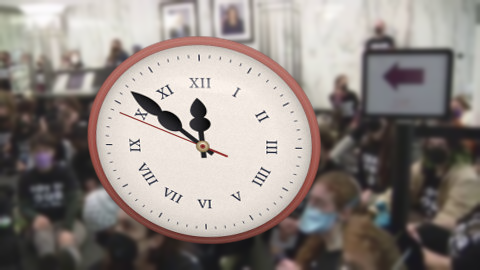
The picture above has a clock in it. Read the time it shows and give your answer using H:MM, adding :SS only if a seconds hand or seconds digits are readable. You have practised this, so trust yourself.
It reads 11:51:49
